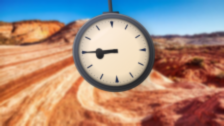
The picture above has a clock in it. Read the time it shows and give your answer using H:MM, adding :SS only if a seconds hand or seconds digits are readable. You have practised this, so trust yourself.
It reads 8:45
